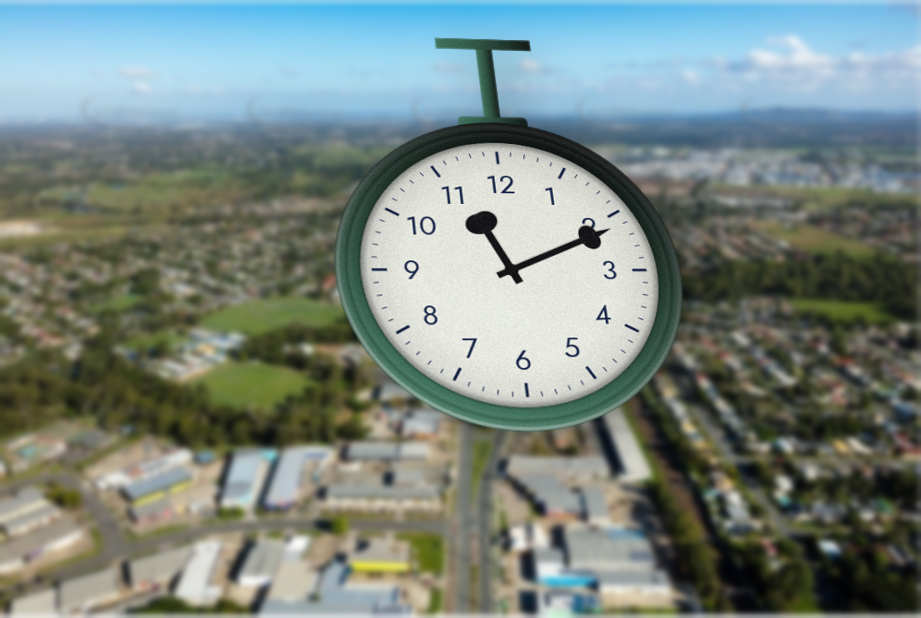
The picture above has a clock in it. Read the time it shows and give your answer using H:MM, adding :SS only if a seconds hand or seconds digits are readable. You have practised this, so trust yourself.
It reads 11:11
